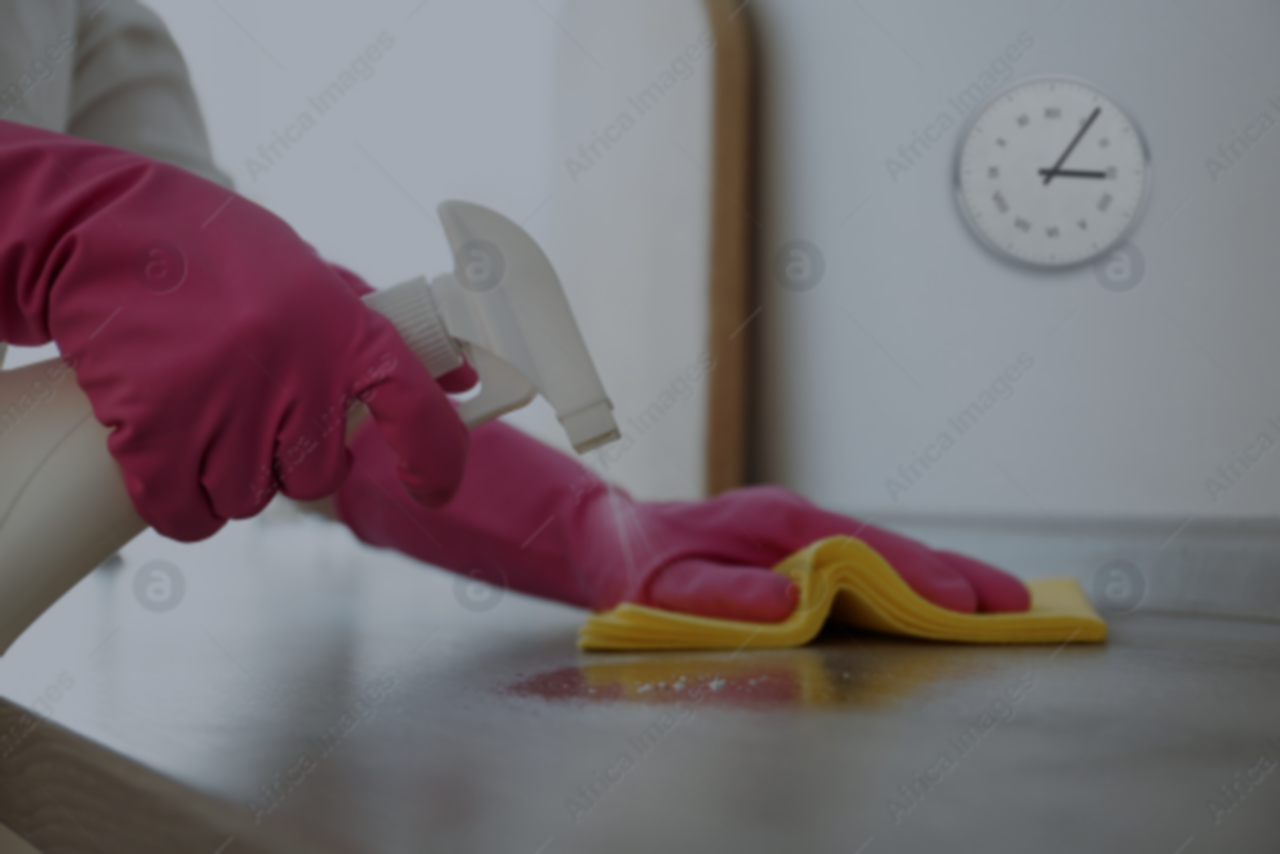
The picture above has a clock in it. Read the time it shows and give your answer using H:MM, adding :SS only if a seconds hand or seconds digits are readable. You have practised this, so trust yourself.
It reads 3:06
